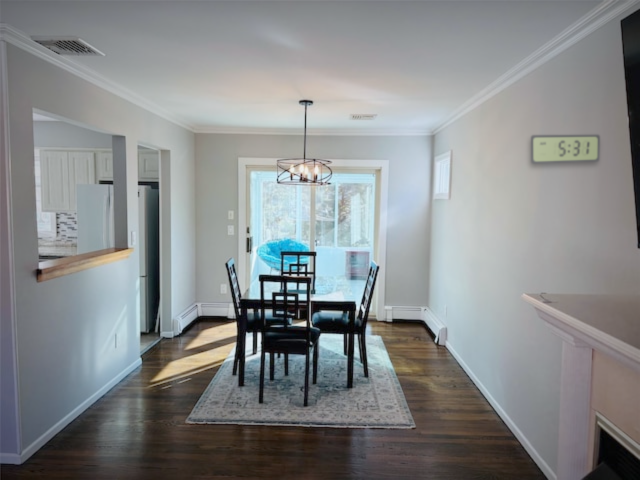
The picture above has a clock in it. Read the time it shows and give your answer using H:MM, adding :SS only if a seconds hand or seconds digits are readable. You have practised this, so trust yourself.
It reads 5:31
